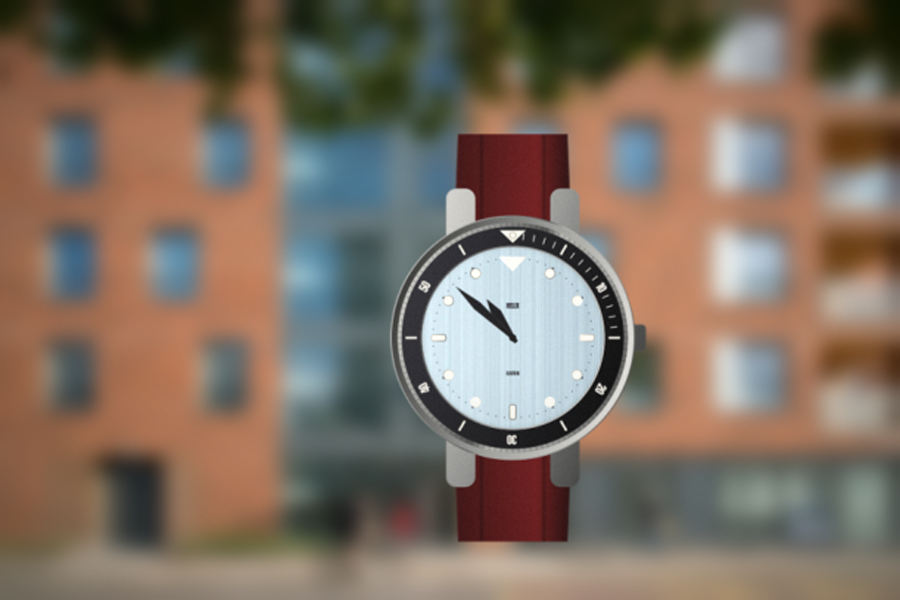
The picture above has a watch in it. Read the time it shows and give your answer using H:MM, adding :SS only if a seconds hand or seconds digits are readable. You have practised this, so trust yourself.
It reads 10:52
